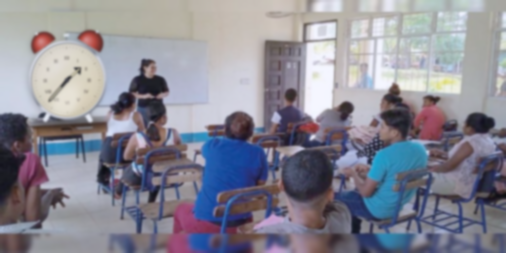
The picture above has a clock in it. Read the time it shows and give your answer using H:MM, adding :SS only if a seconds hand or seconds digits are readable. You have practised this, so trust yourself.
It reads 1:37
